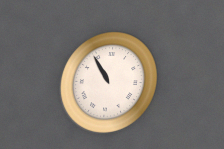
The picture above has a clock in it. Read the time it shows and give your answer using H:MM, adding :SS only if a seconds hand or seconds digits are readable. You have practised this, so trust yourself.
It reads 10:54
